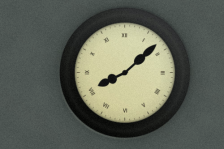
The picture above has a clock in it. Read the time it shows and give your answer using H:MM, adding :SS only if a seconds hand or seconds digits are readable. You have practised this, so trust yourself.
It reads 8:08
